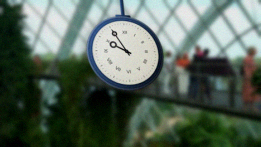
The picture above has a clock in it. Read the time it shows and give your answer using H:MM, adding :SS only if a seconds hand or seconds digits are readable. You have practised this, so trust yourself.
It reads 9:55
